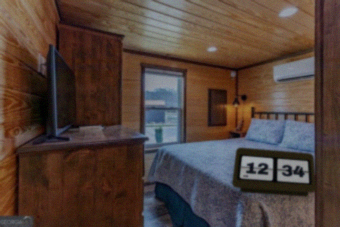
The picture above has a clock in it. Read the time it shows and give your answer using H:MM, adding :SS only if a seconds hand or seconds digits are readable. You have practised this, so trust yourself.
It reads 12:34
